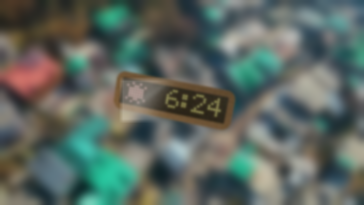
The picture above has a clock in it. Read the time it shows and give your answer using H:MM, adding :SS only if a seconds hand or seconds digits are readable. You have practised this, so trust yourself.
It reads 6:24
